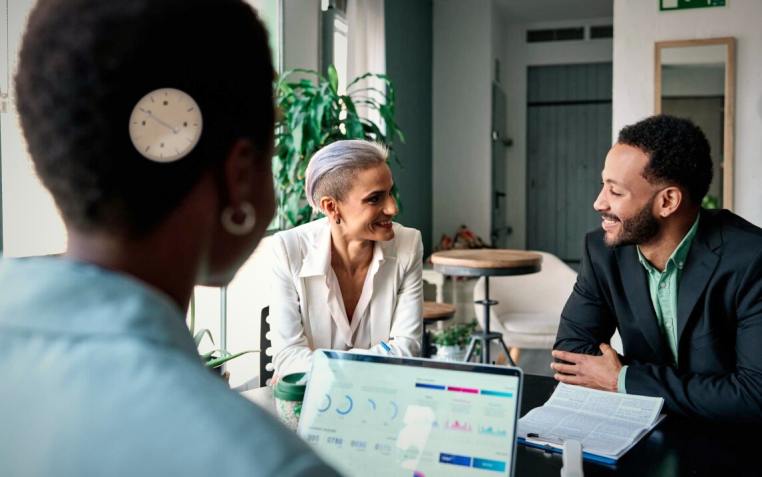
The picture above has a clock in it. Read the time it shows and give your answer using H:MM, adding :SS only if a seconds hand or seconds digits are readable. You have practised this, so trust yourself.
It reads 3:50
